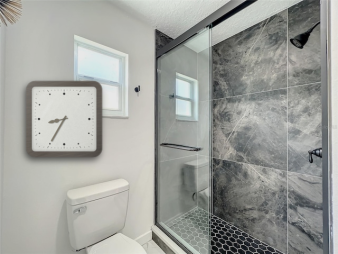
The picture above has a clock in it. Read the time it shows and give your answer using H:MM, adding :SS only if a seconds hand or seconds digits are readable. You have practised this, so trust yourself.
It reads 8:35
